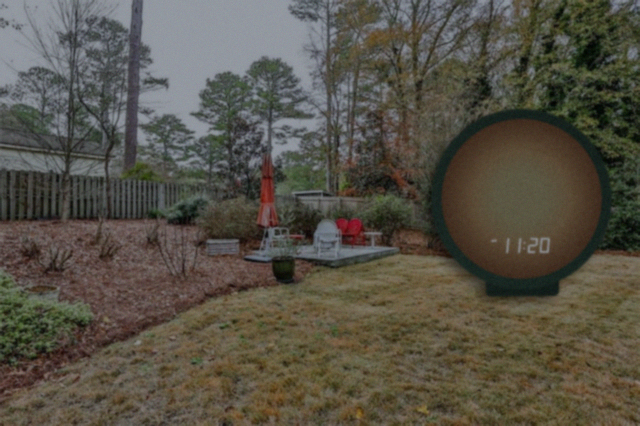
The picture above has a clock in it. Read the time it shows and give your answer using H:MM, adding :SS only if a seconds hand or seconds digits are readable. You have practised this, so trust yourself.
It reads 11:20
